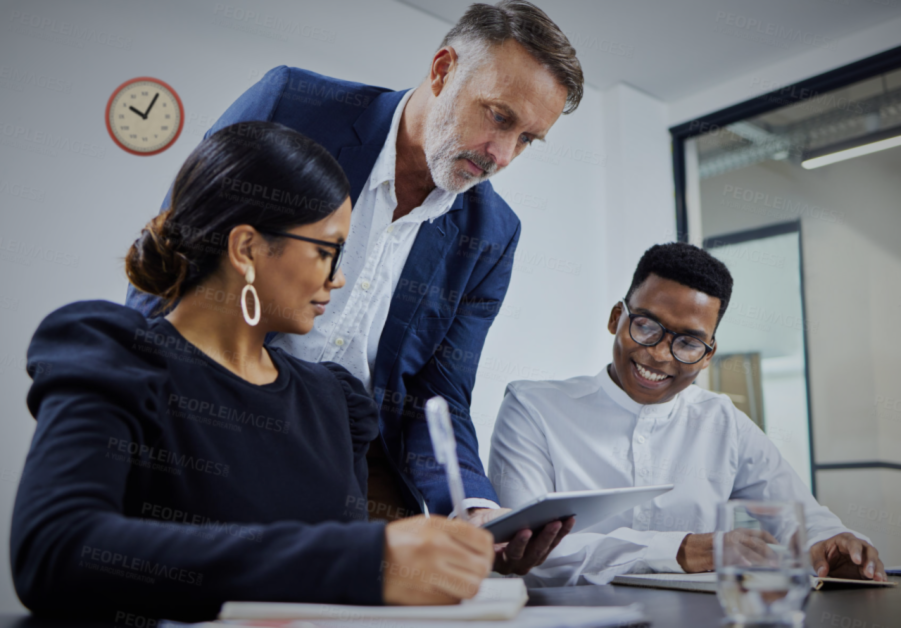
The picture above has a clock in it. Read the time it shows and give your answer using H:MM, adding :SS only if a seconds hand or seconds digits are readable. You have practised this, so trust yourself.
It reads 10:05
